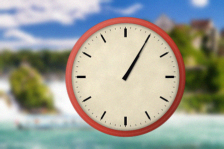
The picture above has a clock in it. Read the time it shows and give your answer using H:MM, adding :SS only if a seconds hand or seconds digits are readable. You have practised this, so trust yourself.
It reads 1:05
